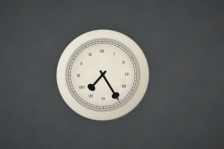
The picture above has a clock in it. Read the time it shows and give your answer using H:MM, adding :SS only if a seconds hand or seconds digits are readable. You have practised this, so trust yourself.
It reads 7:25
